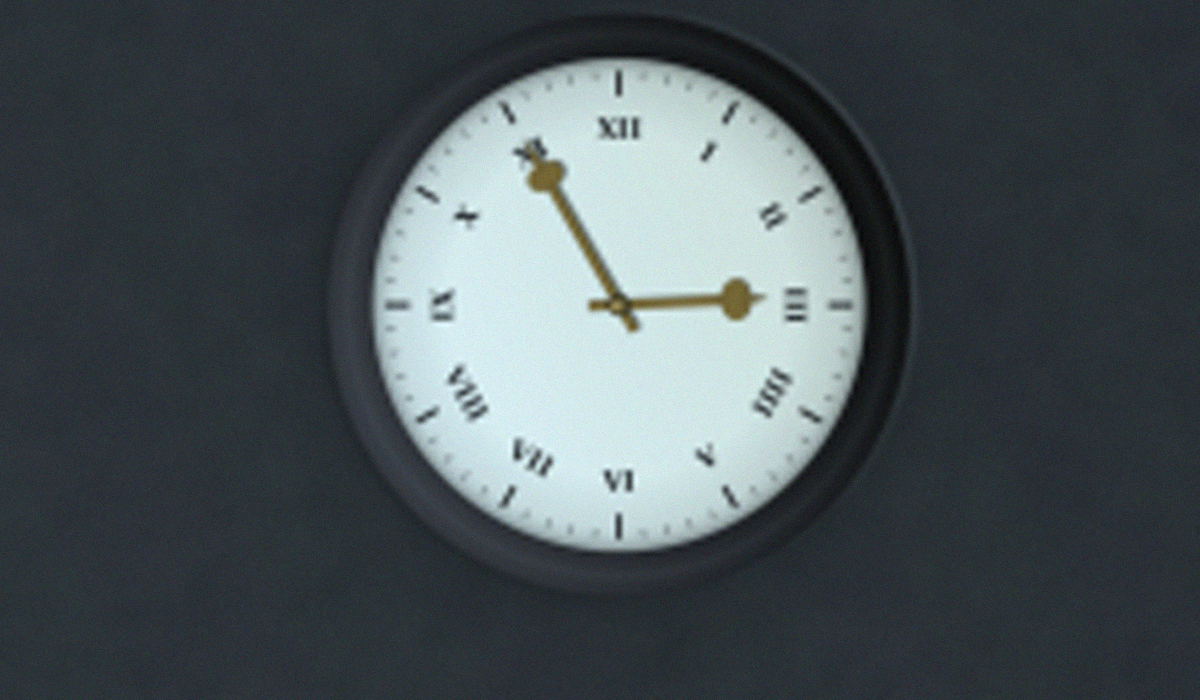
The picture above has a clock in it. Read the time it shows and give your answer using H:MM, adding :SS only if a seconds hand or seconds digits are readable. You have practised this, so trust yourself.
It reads 2:55
